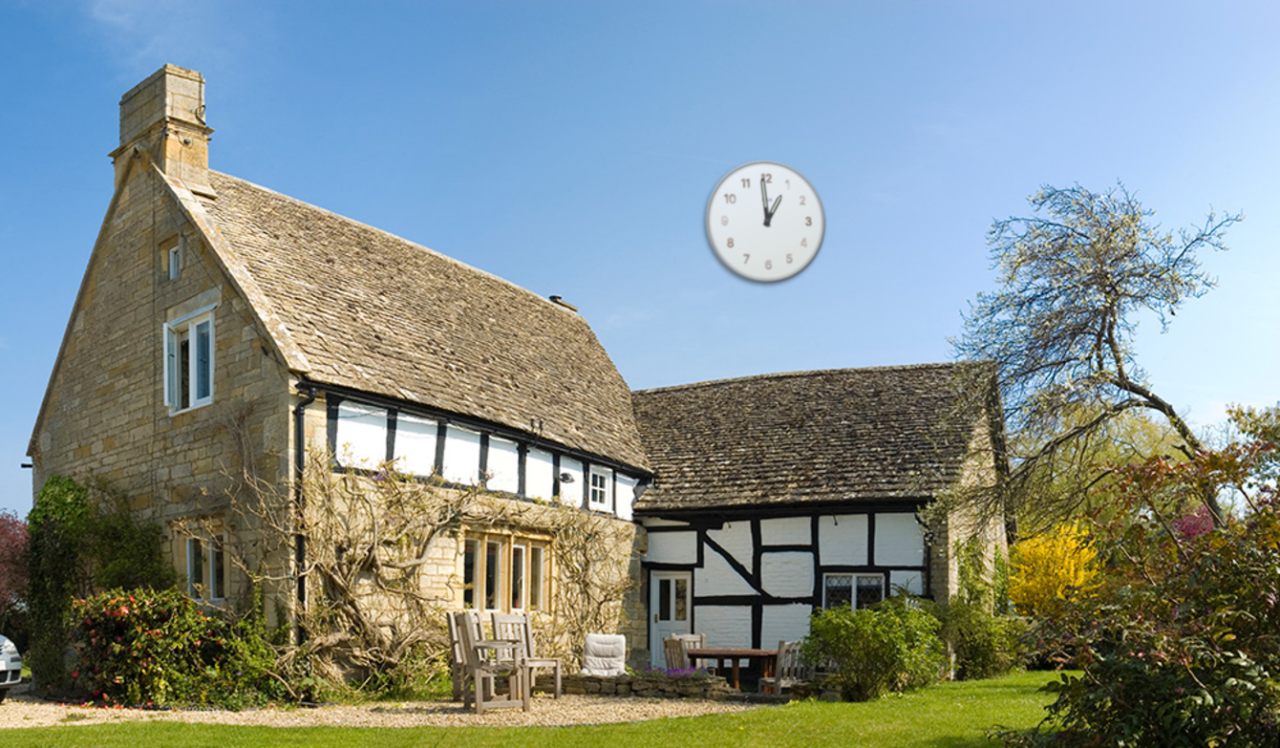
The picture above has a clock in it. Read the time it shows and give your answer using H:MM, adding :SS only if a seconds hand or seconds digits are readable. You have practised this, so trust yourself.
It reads 12:59
